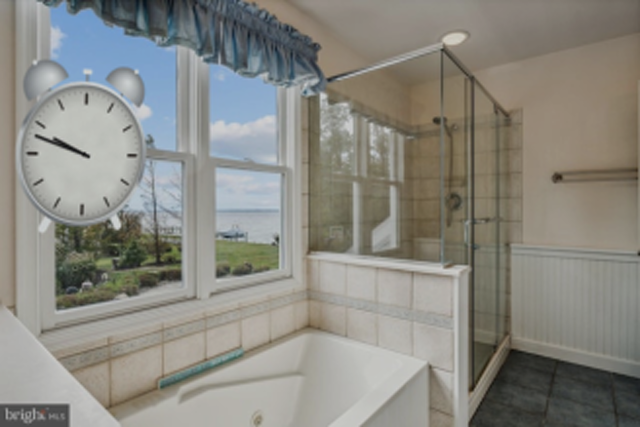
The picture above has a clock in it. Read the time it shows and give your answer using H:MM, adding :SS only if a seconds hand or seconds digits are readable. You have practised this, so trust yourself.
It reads 9:48
